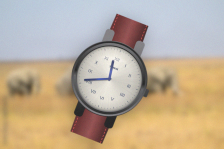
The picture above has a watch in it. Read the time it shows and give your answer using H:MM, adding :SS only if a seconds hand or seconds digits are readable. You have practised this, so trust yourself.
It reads 11:41
